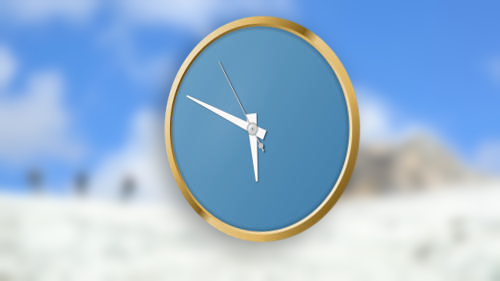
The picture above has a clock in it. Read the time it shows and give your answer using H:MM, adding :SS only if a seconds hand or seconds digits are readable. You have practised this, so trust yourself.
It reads 5:48:55
